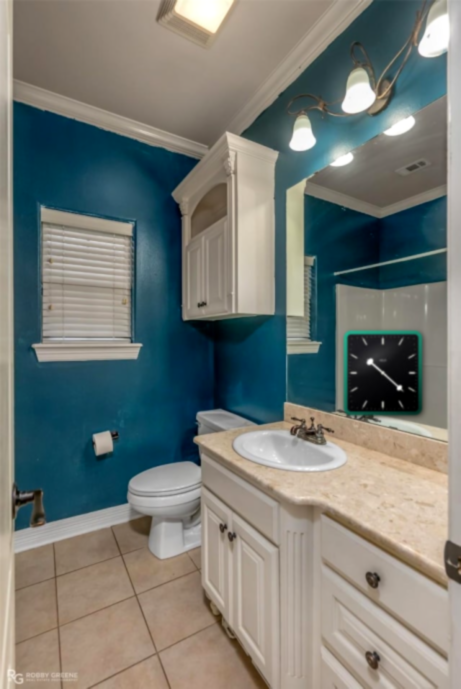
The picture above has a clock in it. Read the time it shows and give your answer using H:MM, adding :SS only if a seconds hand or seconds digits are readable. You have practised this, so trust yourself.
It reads 10:22
